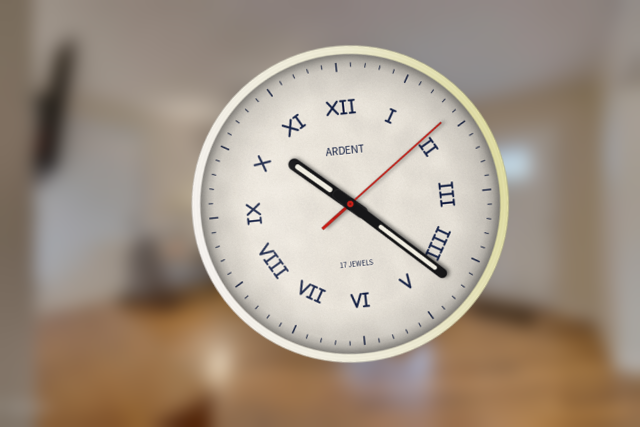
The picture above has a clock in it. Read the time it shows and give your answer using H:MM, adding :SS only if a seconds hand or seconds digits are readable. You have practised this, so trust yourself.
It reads 10:22:09
